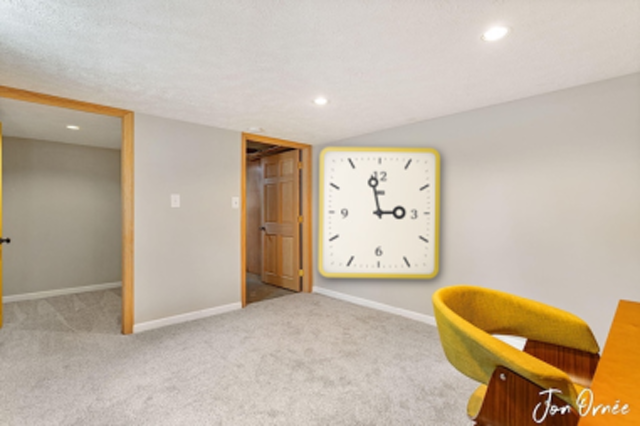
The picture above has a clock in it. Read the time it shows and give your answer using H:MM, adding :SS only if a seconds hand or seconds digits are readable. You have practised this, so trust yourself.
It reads 2:58
